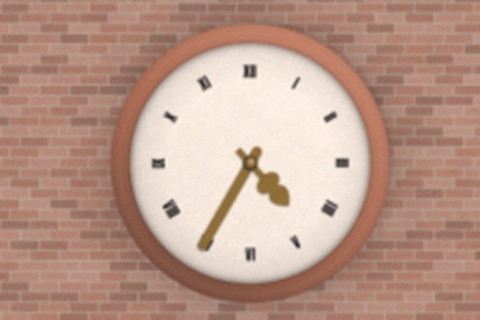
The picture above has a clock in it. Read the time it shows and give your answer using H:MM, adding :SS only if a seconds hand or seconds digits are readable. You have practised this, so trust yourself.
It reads 4:35
